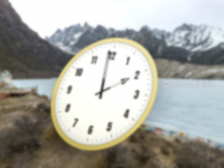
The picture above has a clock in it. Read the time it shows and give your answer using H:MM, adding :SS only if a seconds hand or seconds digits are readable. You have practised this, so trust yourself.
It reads 1:59
